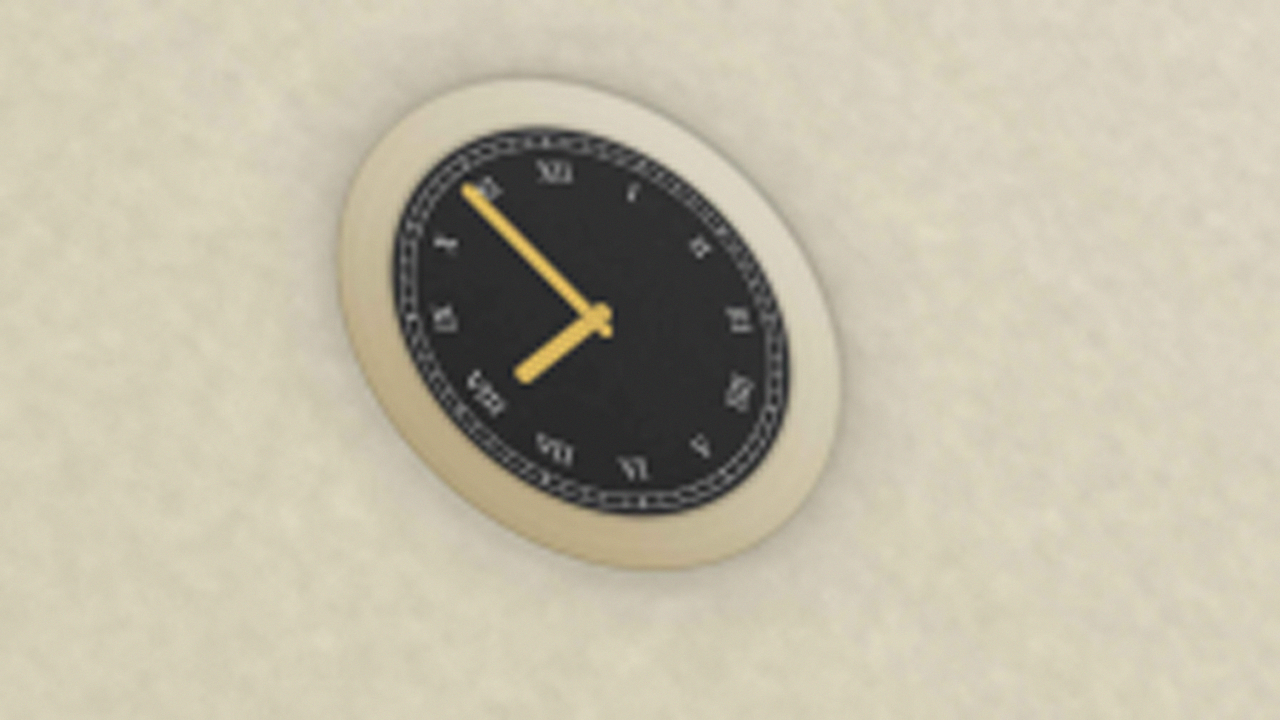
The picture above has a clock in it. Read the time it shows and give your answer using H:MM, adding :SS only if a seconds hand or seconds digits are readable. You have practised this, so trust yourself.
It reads 7:54
